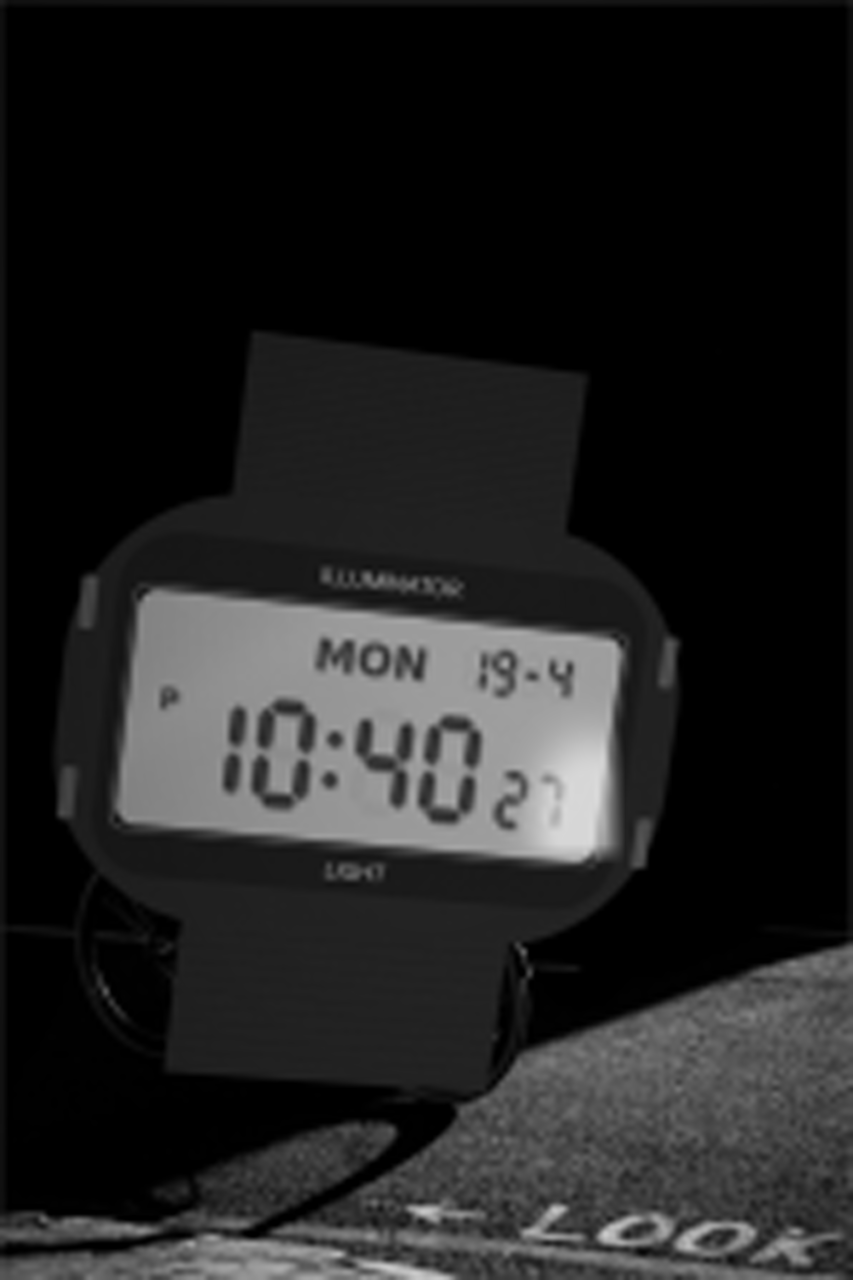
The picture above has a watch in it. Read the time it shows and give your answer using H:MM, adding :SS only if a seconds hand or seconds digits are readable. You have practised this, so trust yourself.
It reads 10:40:27
